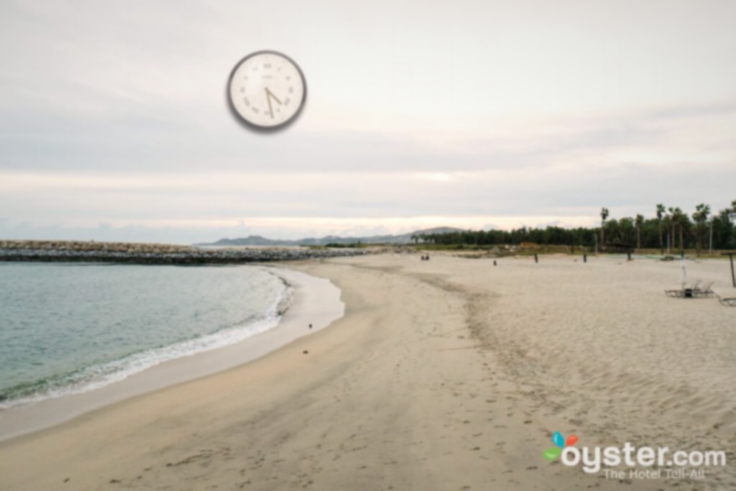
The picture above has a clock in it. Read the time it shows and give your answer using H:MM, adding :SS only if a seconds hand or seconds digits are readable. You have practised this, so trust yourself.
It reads 4:28
